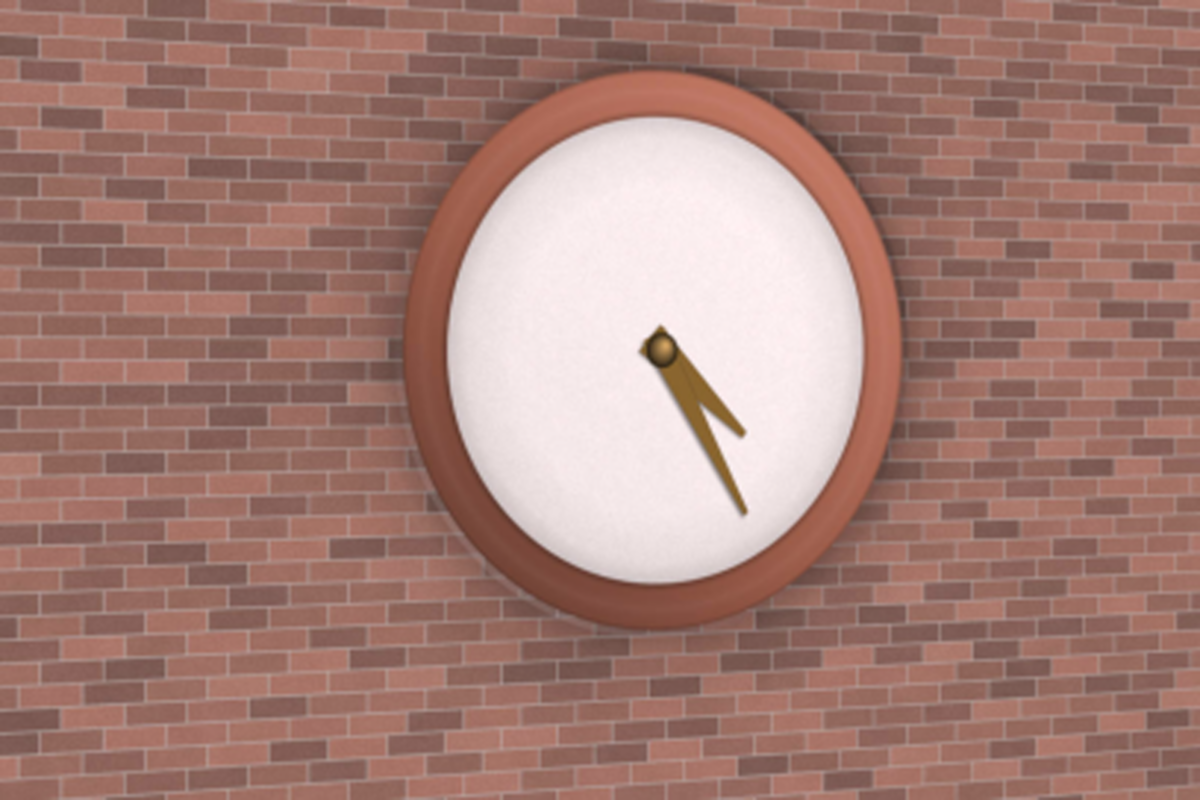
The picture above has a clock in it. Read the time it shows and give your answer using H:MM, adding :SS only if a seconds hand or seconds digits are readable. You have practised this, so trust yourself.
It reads 4:25
